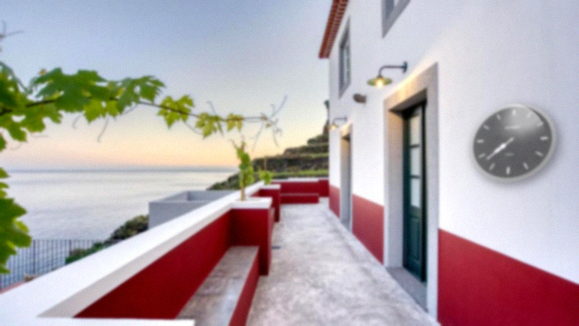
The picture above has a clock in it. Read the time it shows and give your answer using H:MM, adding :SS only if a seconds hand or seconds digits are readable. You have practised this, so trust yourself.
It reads 7:38
